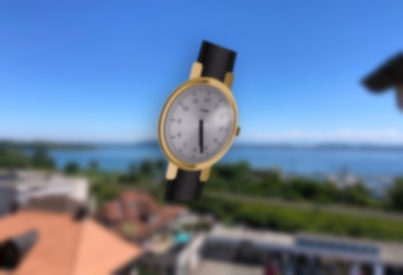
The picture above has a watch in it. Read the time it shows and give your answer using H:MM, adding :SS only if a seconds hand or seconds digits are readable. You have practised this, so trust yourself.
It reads 5:27
